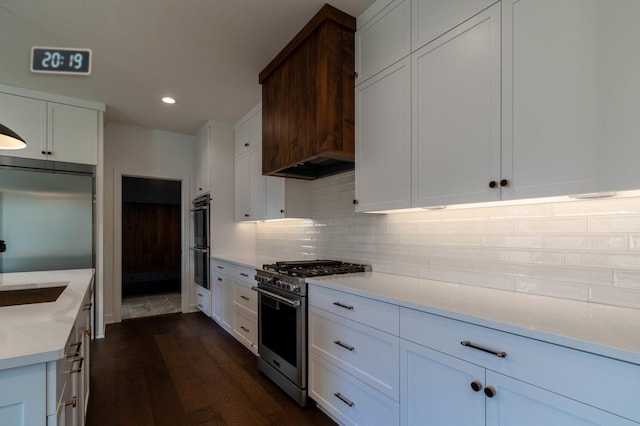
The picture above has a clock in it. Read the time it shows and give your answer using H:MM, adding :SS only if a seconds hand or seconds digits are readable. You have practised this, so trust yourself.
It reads 20:19
